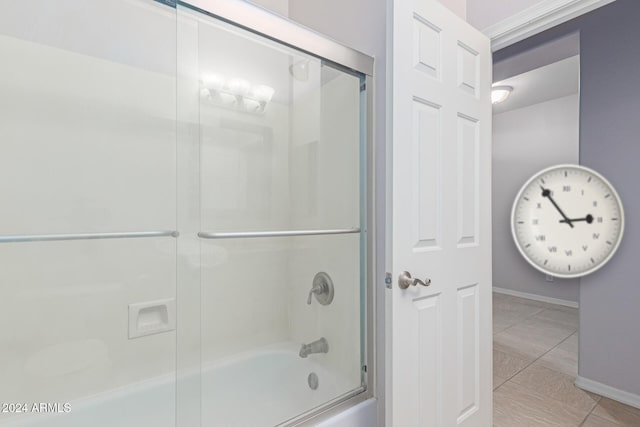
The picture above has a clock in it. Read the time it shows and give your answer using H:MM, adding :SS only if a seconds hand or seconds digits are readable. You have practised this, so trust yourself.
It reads 2:54
